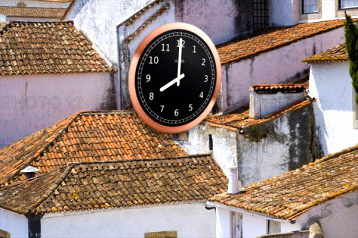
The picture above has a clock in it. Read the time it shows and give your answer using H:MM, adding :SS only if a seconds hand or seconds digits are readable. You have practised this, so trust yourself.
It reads 8:00
